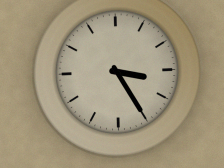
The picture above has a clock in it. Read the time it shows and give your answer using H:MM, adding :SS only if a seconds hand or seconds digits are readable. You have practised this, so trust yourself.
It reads 3:25
